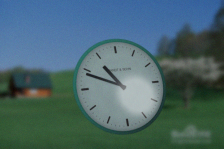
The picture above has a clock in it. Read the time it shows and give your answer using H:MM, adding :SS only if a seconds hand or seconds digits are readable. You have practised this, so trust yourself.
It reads 10:49
